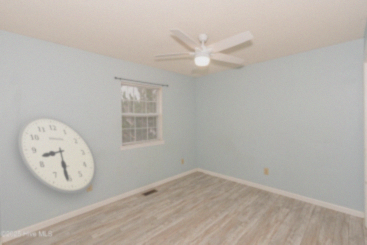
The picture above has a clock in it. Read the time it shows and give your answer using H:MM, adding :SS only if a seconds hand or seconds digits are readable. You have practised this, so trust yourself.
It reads 8:31
